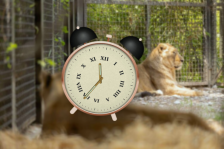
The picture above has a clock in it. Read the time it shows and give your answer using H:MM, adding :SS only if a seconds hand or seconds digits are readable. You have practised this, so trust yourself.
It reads 11:35
